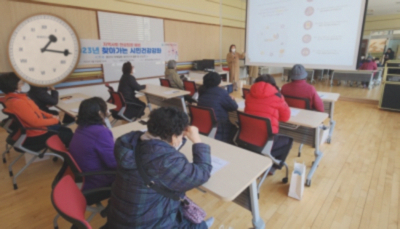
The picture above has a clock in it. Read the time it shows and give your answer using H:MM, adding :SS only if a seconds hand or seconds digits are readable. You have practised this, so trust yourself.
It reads 1:16
